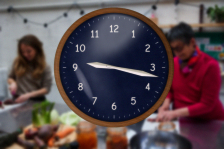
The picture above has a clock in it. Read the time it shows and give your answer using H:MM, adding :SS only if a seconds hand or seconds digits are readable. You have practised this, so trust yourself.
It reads 9:17
